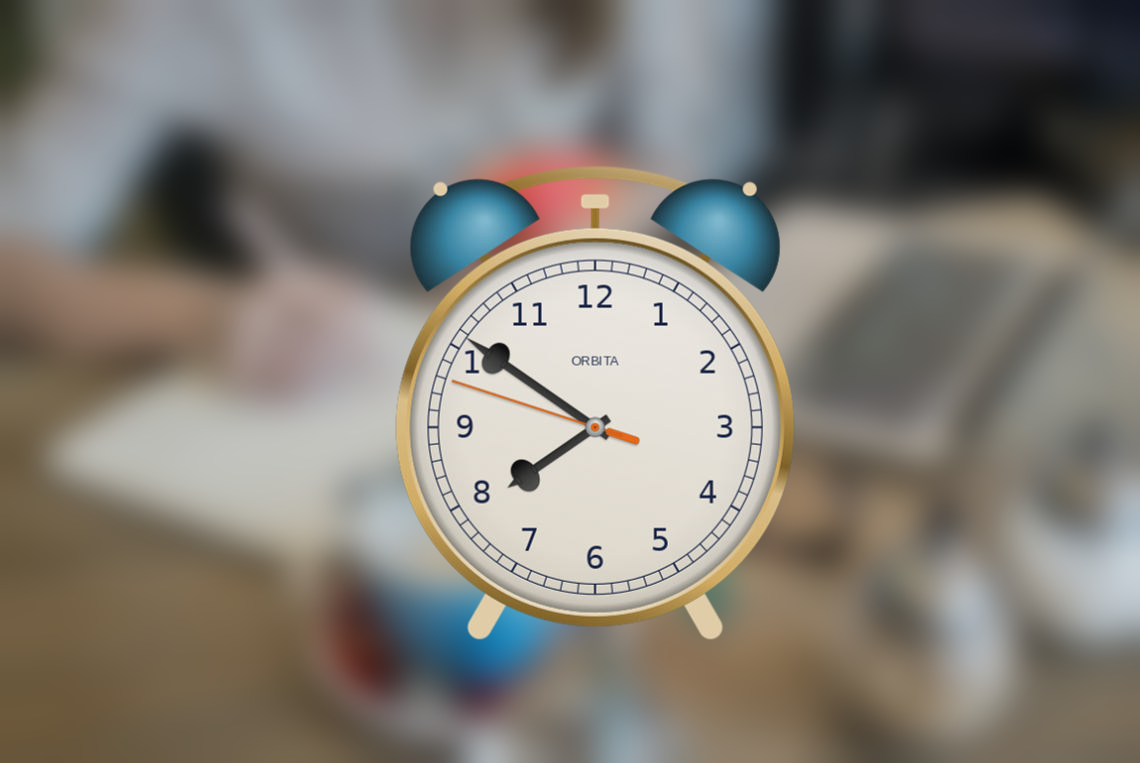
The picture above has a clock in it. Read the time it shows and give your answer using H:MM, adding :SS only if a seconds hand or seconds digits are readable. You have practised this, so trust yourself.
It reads 7:50:48
